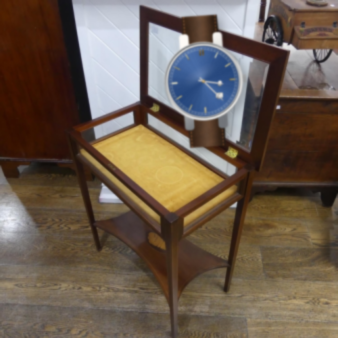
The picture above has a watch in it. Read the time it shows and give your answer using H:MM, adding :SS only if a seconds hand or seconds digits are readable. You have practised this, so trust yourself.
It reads 3:23
